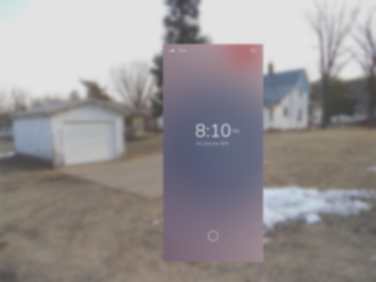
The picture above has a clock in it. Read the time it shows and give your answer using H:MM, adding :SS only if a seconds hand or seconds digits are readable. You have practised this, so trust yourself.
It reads 8:10
